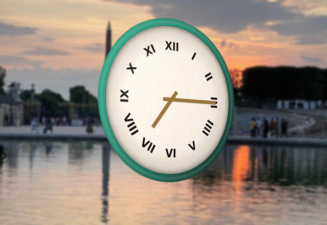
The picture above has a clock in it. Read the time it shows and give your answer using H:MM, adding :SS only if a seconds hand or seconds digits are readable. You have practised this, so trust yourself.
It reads 7:15
